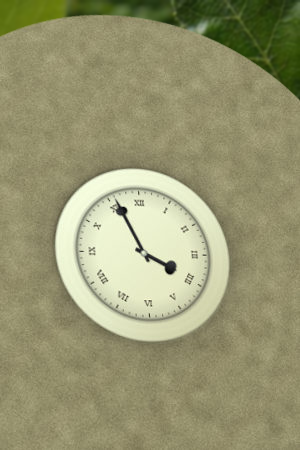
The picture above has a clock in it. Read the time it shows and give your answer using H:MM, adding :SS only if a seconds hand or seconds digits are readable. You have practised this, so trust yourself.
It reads 3:56
